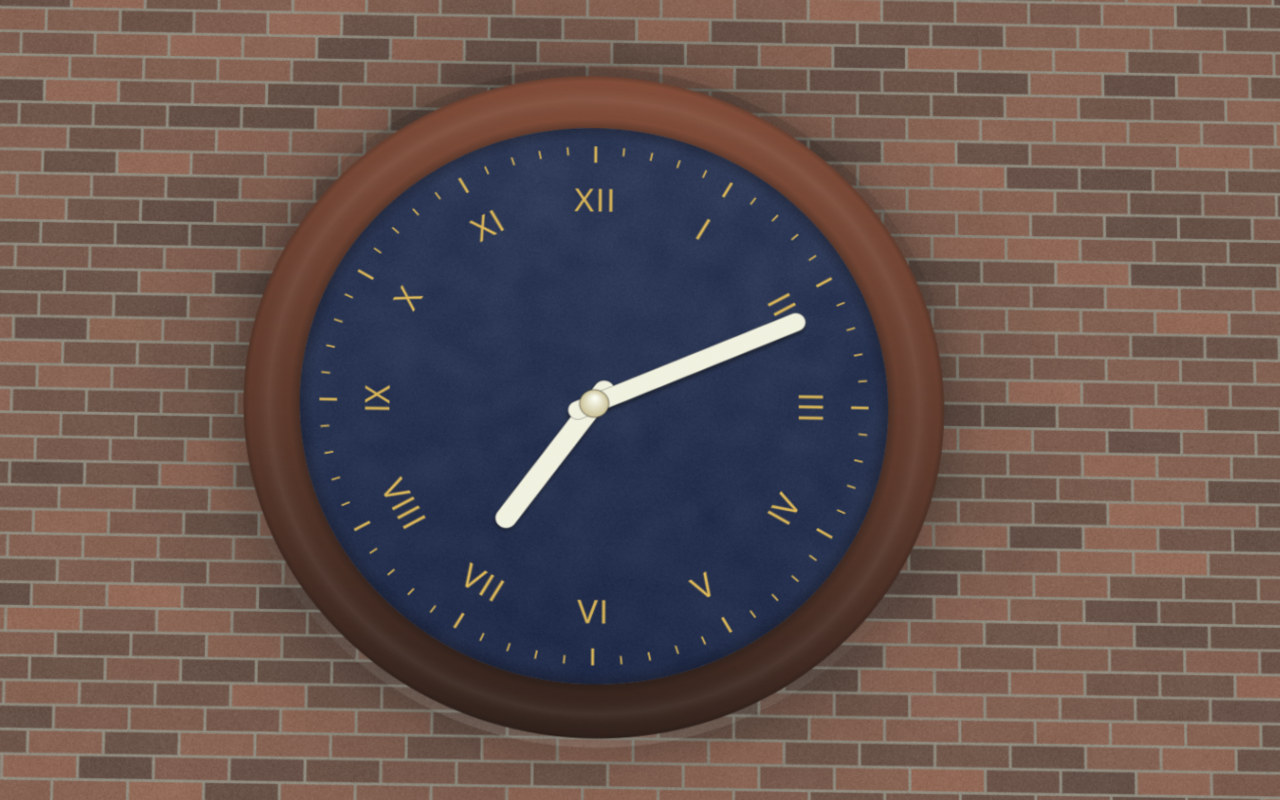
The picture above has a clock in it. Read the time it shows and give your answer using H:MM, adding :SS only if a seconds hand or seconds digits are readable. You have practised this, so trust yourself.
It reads 7:11
